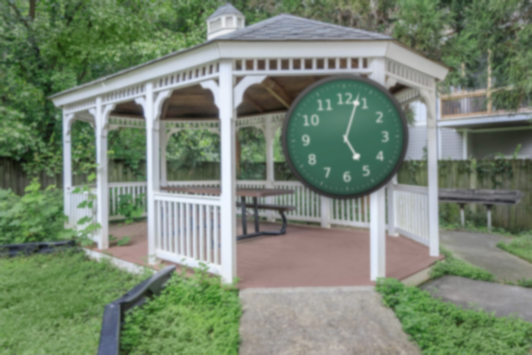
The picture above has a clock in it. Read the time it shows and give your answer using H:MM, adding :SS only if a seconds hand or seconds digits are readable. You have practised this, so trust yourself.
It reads 5:03
